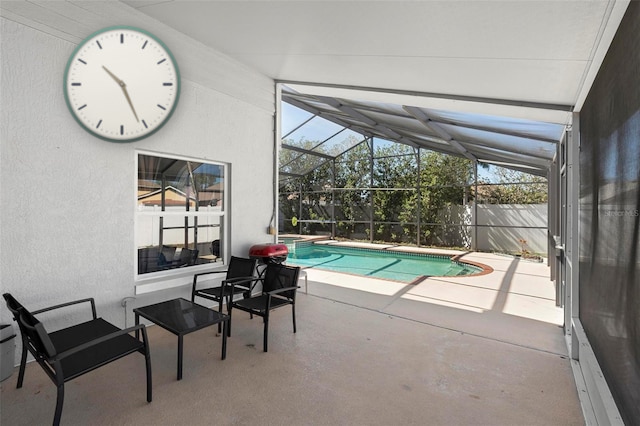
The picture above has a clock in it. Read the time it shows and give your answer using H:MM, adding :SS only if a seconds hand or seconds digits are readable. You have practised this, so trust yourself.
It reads 10:26
